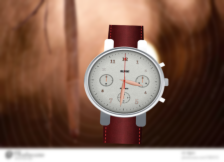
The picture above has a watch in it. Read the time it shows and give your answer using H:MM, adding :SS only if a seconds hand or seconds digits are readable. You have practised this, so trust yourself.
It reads 3:31
